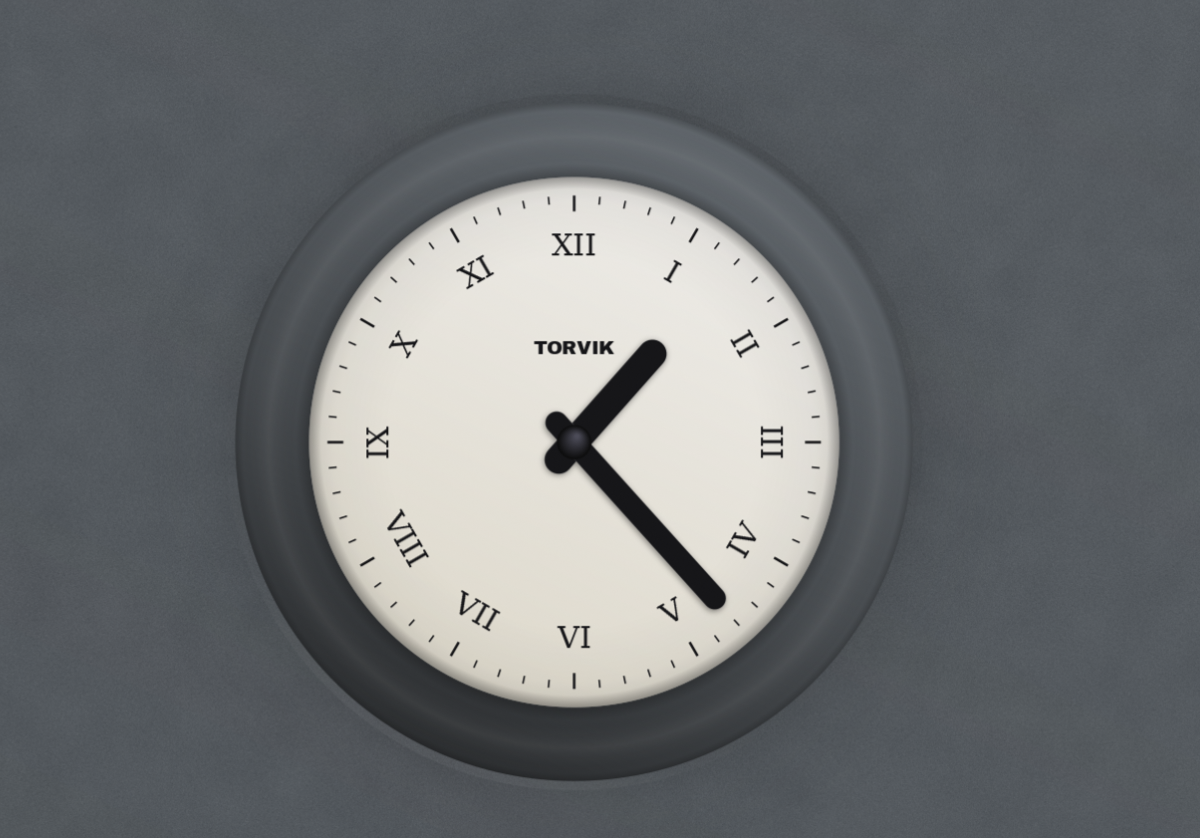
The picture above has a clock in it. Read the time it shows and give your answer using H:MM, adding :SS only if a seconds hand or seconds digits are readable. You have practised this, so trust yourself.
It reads 1:23
